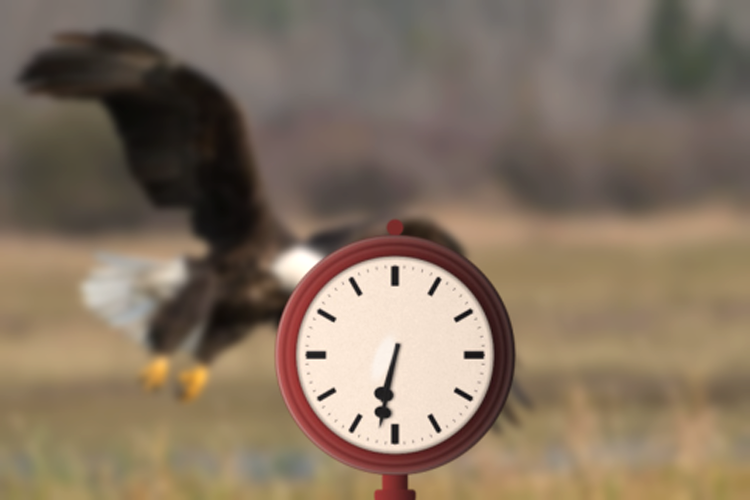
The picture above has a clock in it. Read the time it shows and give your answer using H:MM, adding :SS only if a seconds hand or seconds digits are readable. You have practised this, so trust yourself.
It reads 6:32
